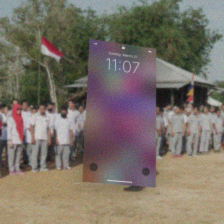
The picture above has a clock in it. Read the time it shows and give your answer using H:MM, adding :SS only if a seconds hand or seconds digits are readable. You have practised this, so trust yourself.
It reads 11:07
